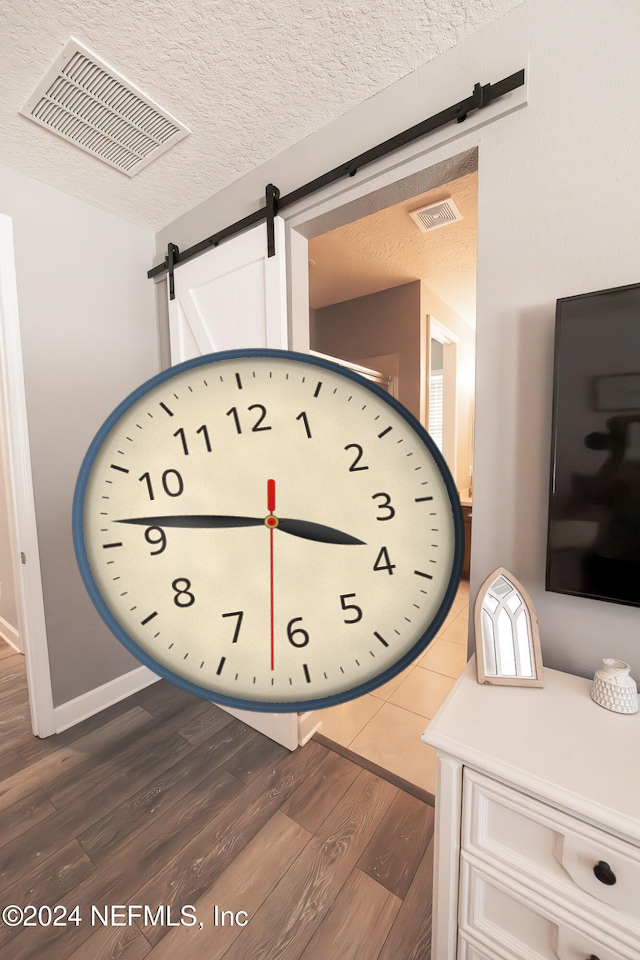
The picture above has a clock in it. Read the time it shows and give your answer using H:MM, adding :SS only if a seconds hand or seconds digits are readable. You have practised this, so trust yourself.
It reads 3:46:32
